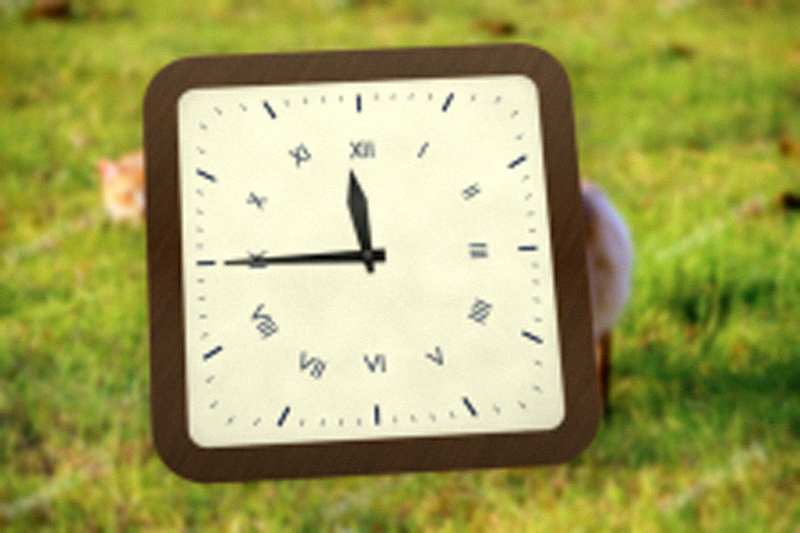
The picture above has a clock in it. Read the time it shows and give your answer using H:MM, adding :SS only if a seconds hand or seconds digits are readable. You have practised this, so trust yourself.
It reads 11:45
